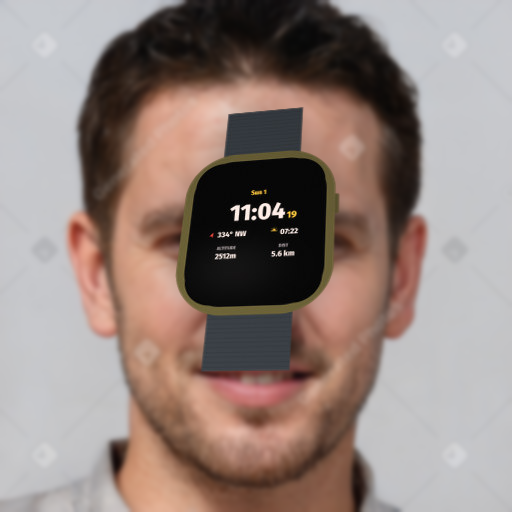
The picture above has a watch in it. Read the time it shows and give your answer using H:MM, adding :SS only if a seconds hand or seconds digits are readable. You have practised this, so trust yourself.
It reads 11:04:19
